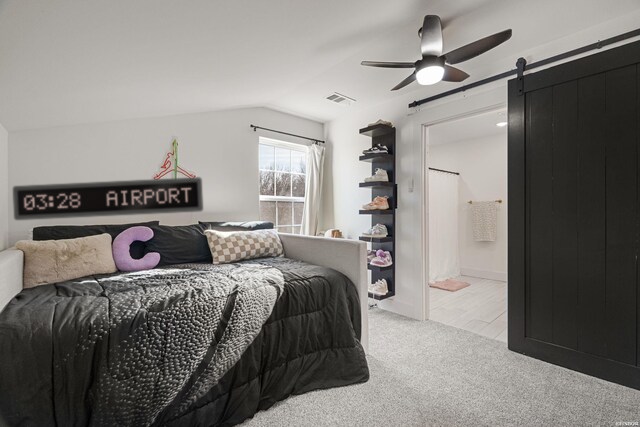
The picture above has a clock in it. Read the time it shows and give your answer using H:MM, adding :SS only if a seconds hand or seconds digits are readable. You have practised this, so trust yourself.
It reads 3:28
